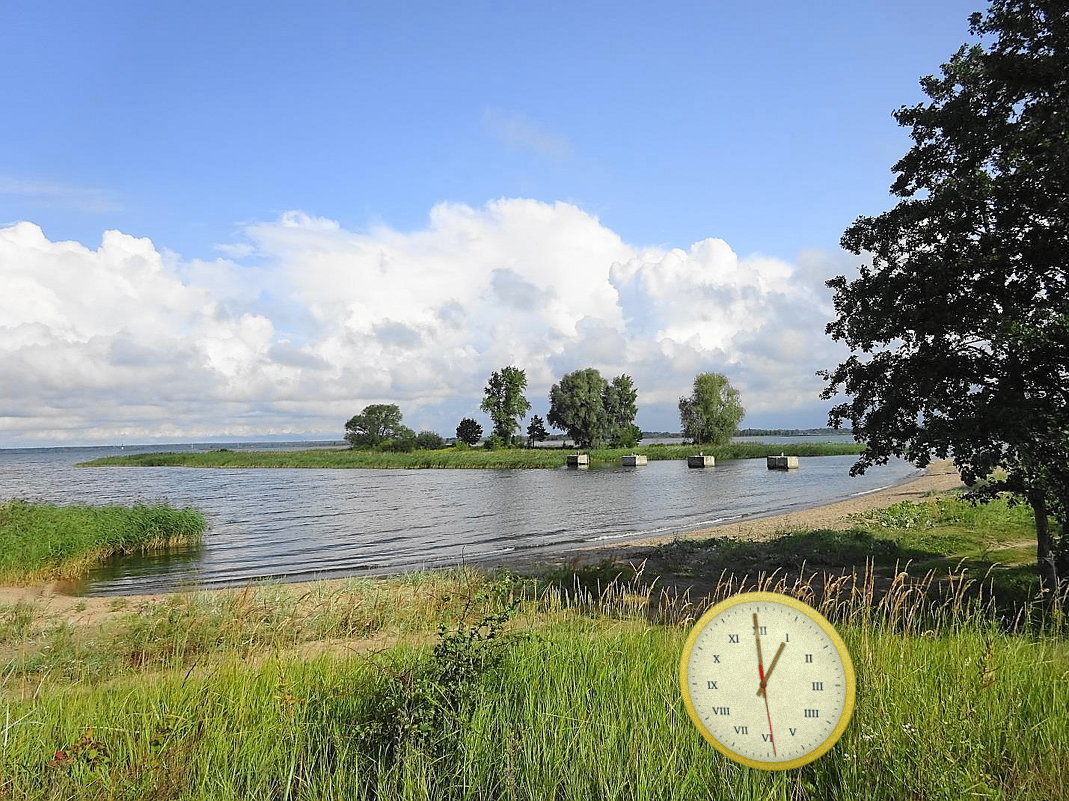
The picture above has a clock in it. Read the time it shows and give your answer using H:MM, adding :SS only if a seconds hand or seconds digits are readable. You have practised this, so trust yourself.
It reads 12:59:29
